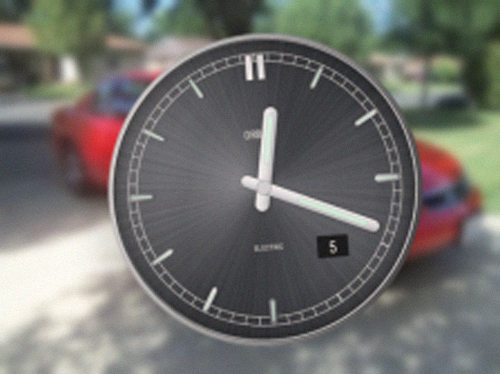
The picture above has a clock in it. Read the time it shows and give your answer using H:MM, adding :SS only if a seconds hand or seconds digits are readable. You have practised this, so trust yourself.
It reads 12:19
